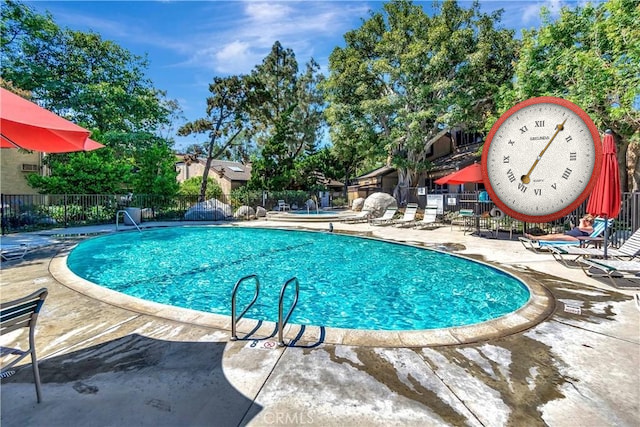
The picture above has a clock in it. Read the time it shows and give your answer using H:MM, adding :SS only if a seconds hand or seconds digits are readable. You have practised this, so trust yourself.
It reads 7:06
